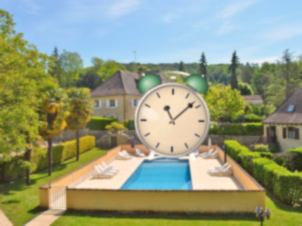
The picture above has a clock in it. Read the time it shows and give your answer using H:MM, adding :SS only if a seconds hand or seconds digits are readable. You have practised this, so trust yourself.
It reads 11:08
